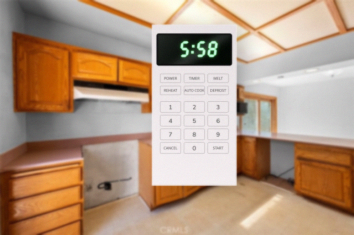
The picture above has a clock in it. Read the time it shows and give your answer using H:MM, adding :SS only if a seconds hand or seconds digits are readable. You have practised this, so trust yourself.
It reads 5:58
